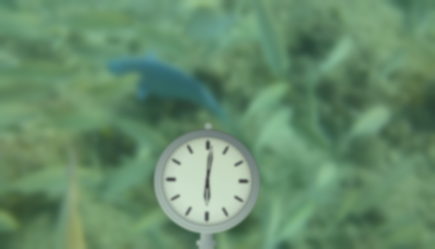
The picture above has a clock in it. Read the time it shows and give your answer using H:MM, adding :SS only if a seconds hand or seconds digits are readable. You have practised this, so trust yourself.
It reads 6:01
